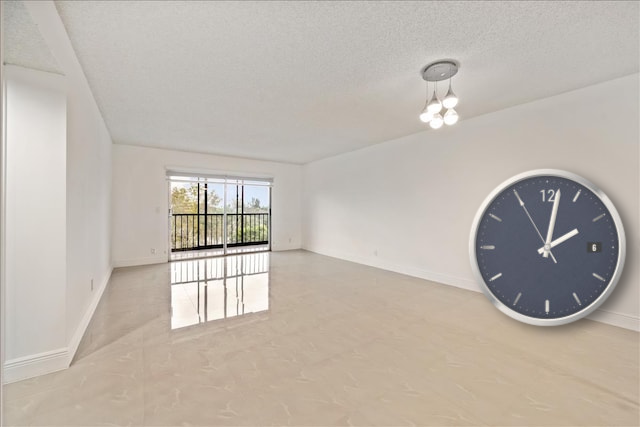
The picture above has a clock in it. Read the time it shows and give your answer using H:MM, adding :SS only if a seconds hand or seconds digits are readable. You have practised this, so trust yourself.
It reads 2:01:55
